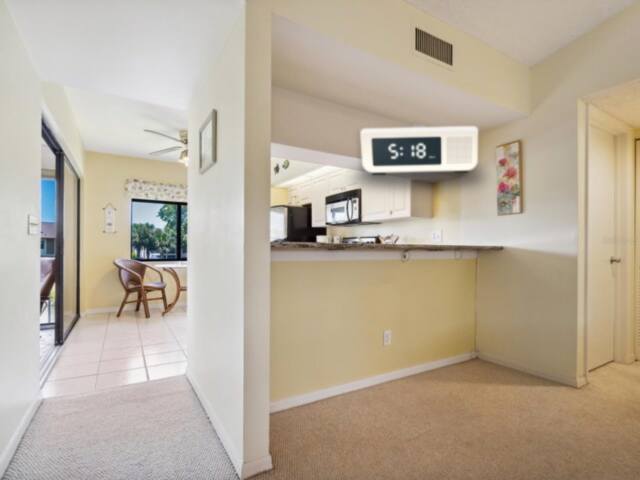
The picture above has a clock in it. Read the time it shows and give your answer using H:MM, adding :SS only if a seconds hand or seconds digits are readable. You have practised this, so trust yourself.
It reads 5:18
